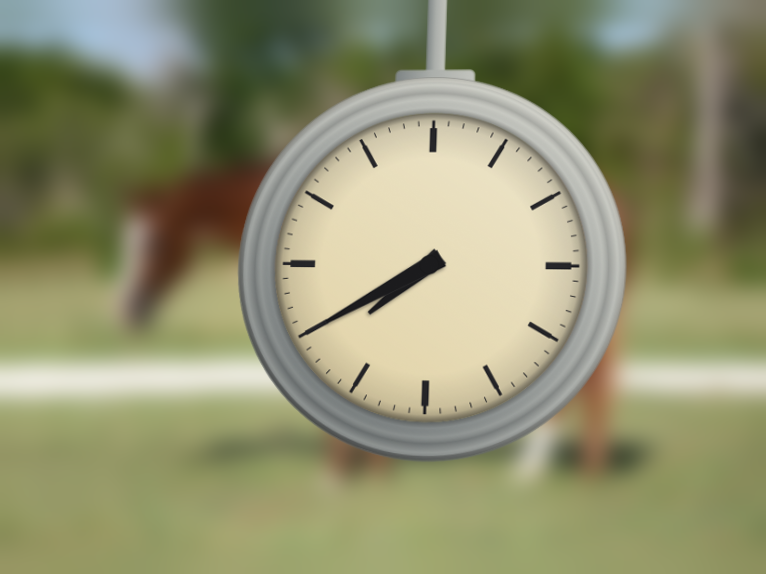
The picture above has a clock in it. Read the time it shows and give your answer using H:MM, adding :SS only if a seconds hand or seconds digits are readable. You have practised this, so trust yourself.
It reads 7:40
